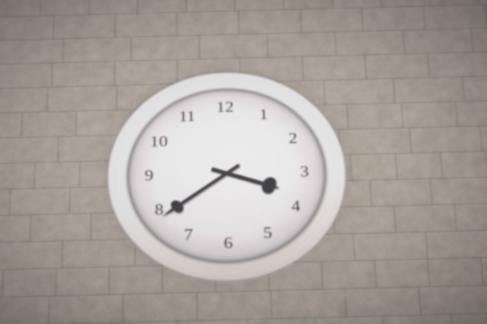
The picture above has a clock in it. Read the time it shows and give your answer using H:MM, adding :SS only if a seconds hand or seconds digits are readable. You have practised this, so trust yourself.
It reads 3:39
